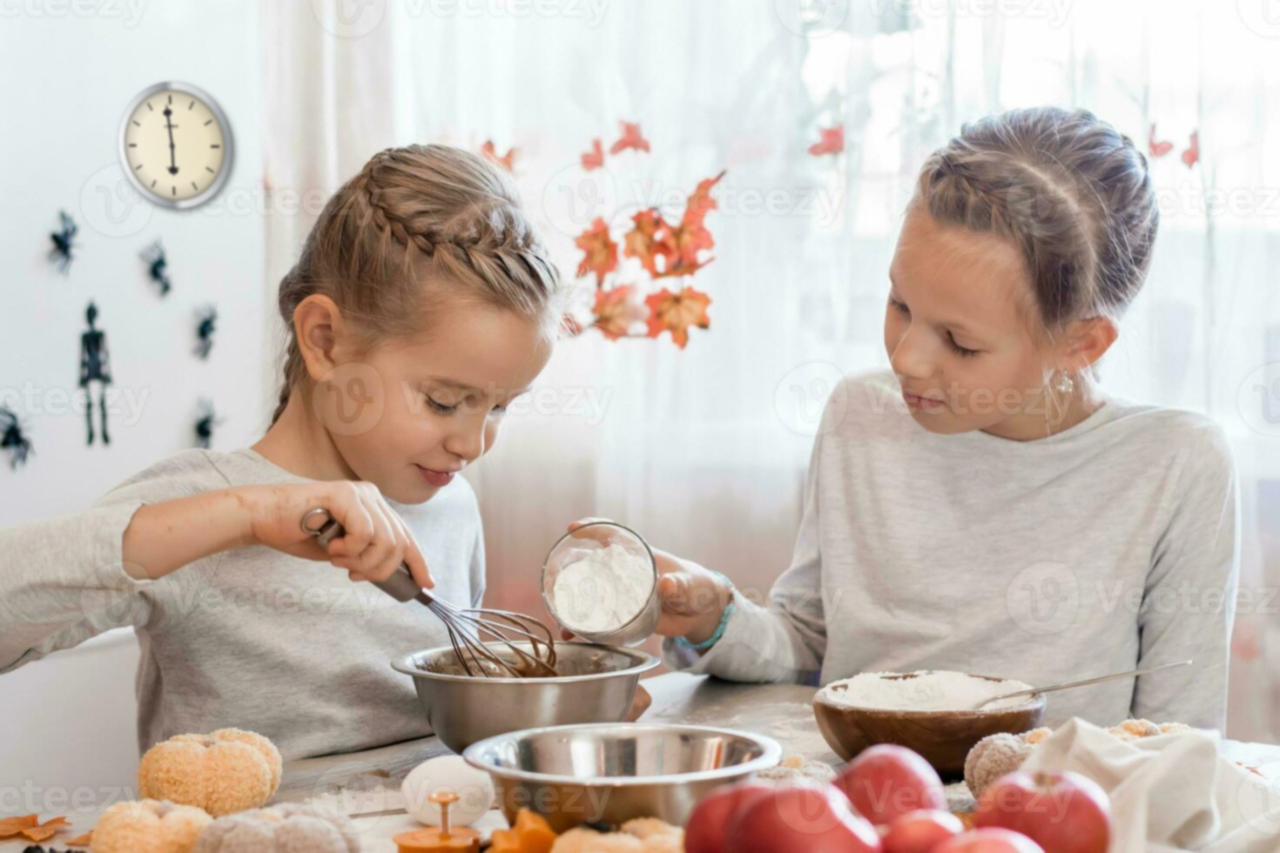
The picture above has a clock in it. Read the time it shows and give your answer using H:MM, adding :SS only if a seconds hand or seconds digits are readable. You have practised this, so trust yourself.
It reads 5:59
